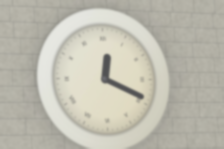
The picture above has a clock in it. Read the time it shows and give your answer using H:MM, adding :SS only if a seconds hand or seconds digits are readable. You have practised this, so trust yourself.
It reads 12:19
